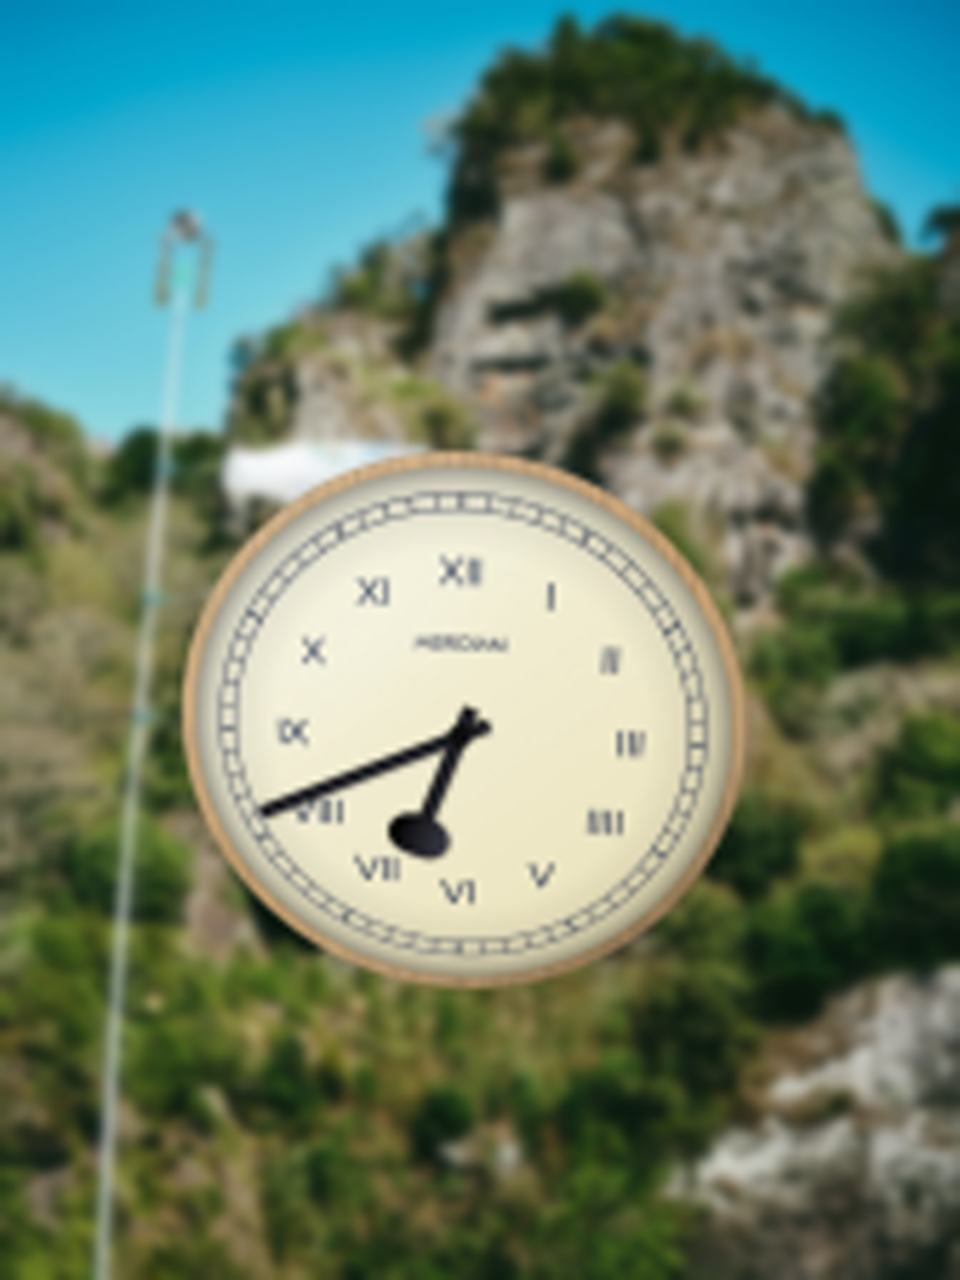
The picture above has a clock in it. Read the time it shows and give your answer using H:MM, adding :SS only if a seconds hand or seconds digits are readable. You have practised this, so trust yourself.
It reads 6:41
